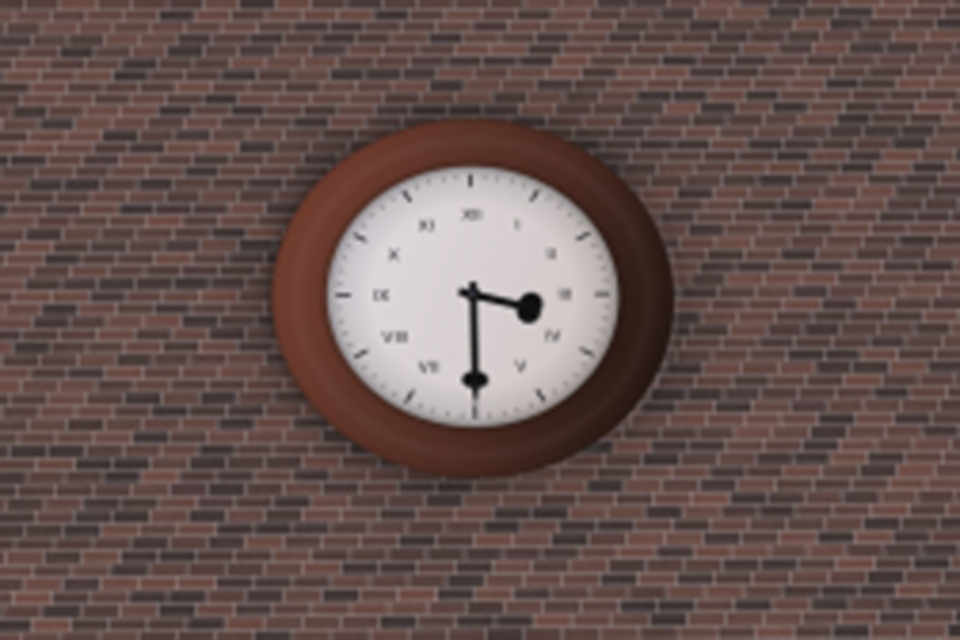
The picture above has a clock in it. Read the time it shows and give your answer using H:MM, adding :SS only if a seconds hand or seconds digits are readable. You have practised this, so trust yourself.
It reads 3:30
